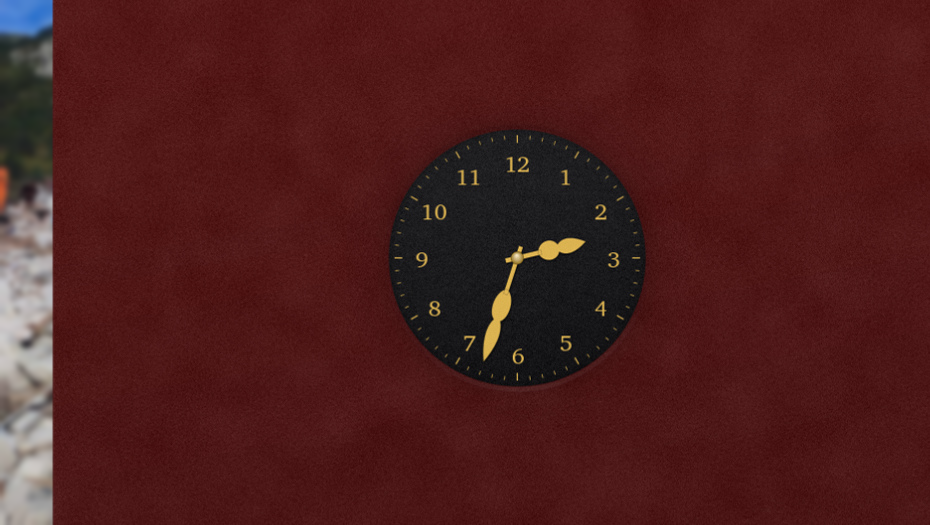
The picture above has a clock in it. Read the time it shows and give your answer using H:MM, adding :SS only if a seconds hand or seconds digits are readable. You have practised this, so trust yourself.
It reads 2:33
